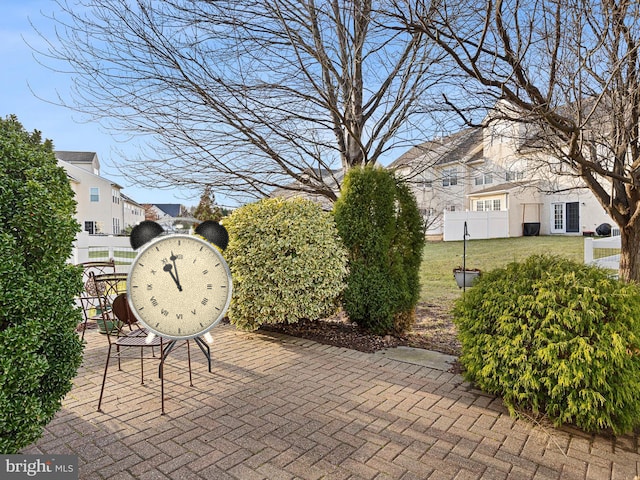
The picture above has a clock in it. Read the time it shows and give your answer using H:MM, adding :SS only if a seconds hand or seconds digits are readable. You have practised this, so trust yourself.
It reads 10:58
